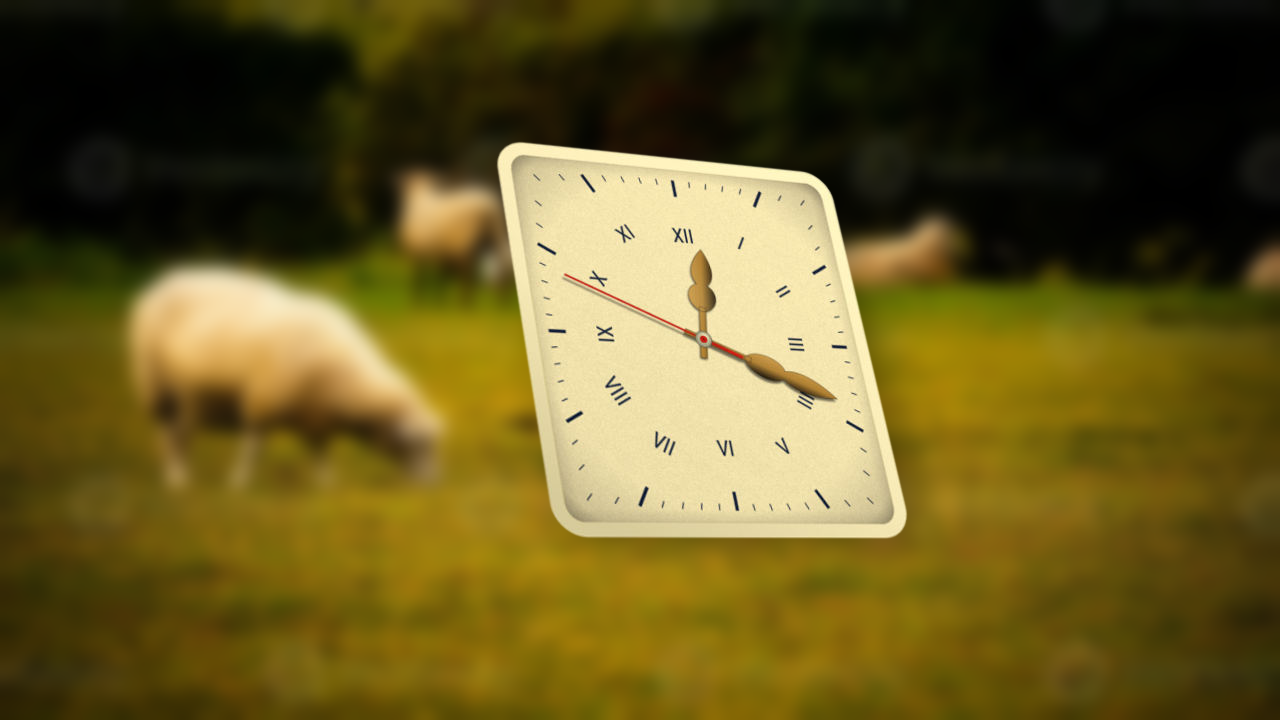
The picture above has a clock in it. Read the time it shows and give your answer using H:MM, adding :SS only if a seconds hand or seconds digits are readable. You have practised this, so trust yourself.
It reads 12:18:49
